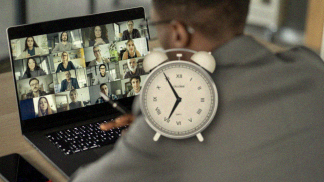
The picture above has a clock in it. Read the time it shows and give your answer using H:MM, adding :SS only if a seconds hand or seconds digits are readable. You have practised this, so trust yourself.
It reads 6:55
